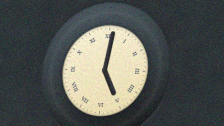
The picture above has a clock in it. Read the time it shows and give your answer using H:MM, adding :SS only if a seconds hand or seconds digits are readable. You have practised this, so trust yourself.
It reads 5:01
